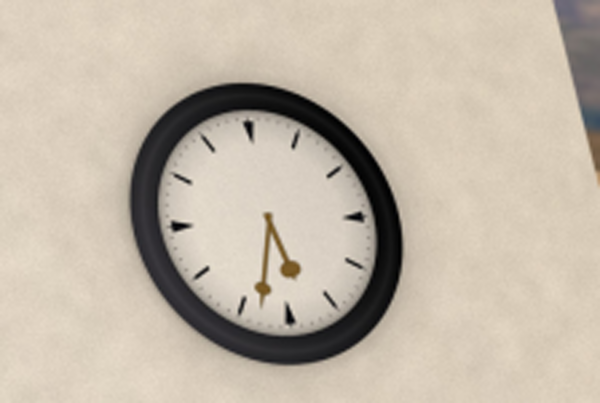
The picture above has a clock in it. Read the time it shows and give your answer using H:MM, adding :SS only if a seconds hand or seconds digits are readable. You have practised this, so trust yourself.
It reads 5:33
